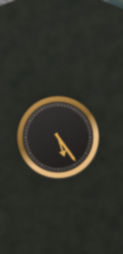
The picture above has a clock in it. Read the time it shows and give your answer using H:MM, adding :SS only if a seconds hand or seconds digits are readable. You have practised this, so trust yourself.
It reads 5:24
